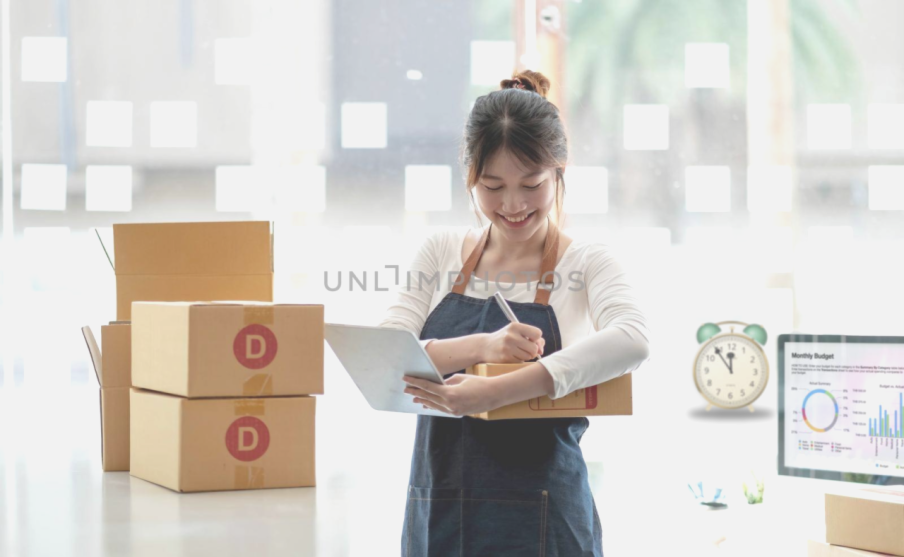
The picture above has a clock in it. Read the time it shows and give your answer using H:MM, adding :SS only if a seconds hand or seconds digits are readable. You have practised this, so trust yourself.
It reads 11:54
